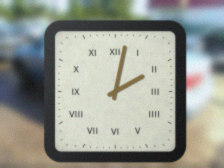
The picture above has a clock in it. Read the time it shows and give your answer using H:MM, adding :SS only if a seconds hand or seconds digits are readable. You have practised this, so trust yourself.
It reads 2:02
